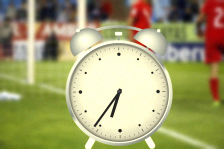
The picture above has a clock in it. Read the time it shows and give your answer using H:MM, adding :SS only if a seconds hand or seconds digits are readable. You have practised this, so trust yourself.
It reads 6:36
